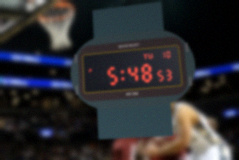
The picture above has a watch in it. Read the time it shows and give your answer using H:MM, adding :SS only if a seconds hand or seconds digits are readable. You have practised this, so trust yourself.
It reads 5:48
